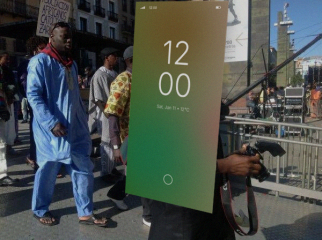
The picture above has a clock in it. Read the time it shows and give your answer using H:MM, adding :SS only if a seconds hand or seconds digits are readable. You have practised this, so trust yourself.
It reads 12:00
